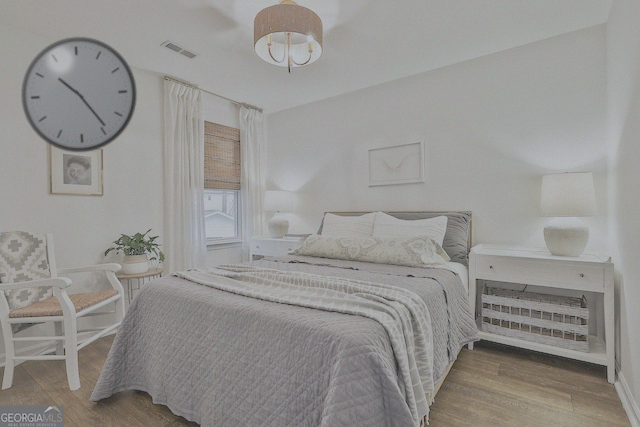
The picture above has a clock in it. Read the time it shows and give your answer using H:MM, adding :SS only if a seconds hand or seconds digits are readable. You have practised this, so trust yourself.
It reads 10:24
